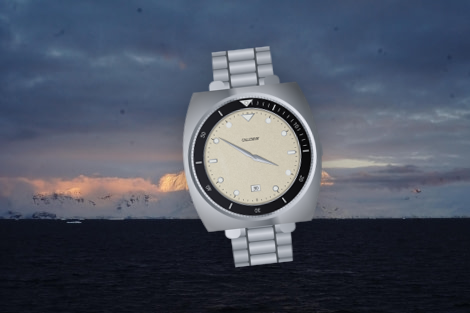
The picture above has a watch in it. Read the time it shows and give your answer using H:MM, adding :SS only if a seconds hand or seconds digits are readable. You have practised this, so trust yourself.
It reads 3:51
